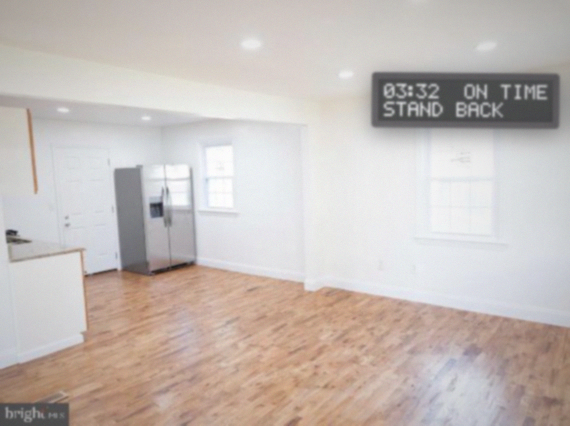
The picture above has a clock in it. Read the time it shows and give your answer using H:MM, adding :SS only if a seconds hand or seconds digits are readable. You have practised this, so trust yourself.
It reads 3:32
